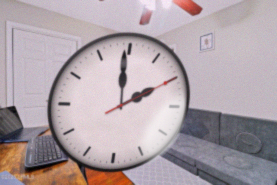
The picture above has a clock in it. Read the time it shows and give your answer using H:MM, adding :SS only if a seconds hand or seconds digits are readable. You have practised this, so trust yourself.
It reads 1:59:10
